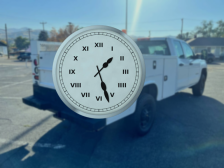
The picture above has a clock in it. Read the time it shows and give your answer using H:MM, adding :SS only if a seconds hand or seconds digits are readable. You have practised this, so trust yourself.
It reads 1:27
